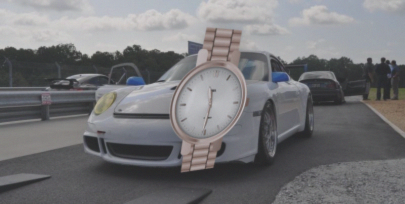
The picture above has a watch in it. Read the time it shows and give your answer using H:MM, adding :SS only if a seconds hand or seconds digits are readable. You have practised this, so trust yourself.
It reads 11:31
